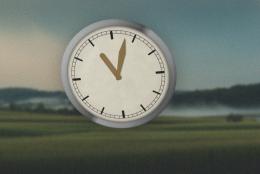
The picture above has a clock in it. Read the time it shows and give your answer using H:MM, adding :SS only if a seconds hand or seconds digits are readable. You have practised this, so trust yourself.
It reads 11:03
